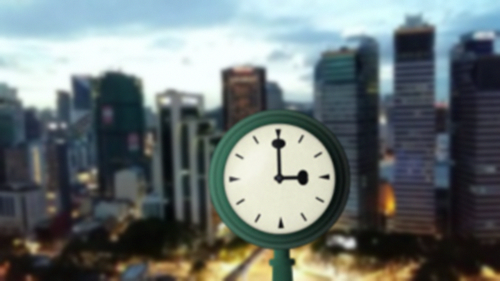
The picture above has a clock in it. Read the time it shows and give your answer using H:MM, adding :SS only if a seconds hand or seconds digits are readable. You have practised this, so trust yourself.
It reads 3:00
